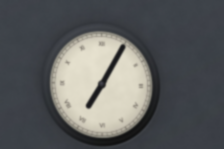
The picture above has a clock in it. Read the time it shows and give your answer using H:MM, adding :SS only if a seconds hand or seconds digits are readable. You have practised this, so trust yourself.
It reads 7:05
